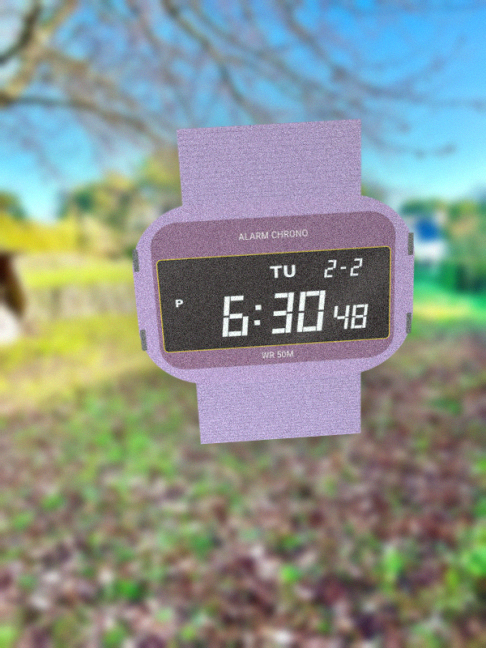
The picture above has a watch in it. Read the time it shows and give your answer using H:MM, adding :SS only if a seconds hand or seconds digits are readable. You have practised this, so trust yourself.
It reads 6:30:48
